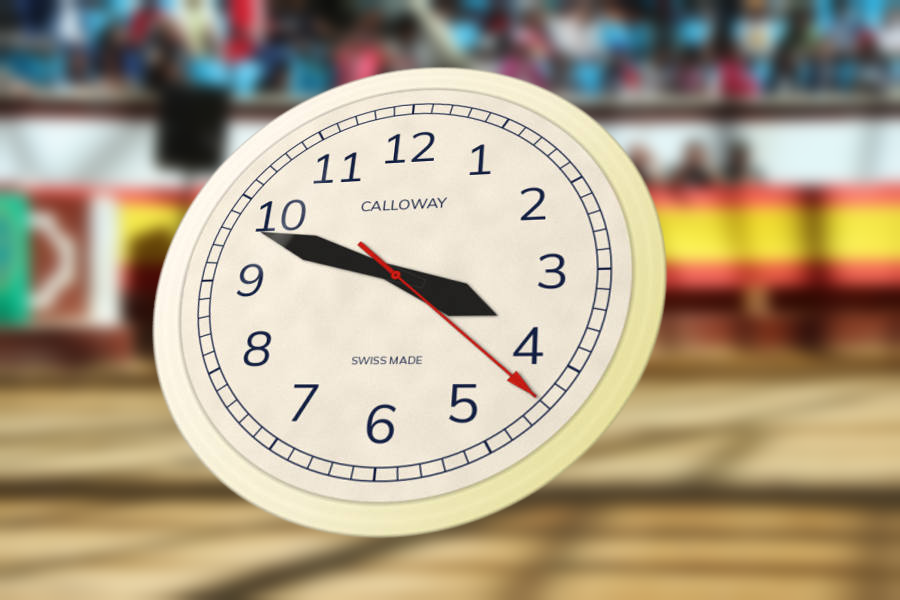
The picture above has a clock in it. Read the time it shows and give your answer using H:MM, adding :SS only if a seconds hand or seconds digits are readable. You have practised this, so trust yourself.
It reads 3:48:22
